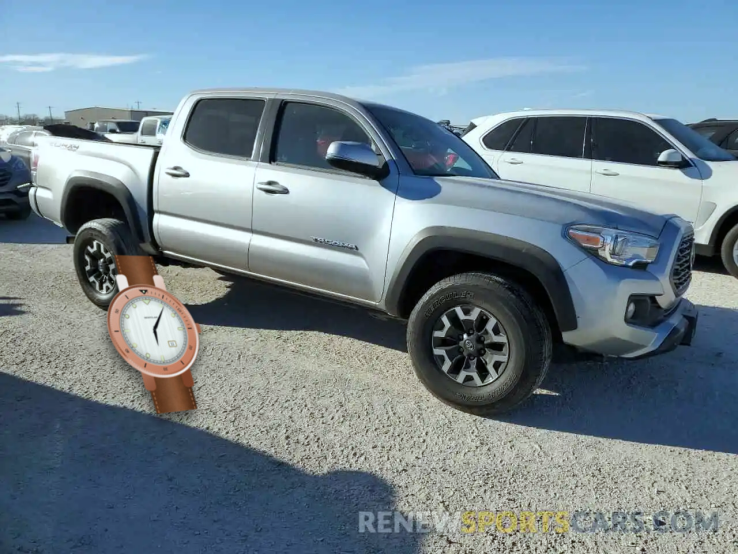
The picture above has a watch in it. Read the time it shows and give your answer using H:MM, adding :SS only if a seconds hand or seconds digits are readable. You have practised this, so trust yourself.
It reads 6:06
